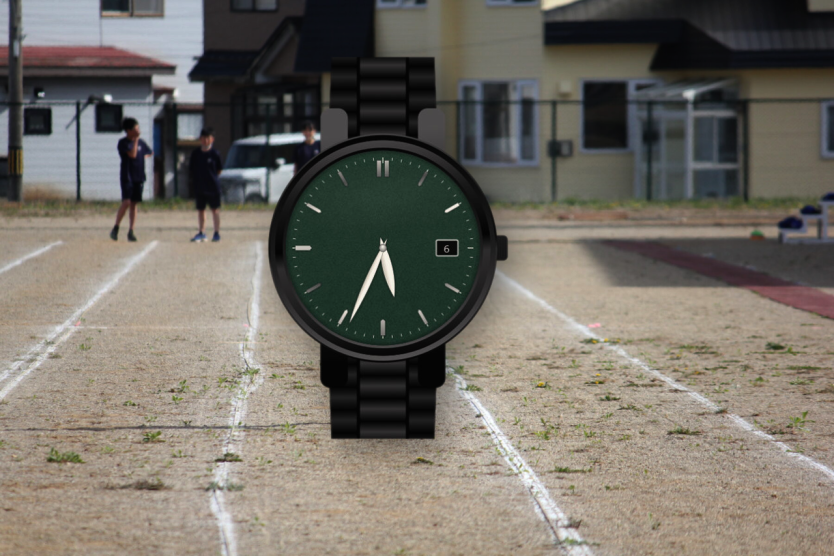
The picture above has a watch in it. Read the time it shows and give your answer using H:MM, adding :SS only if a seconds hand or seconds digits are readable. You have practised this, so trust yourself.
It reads 5:34
